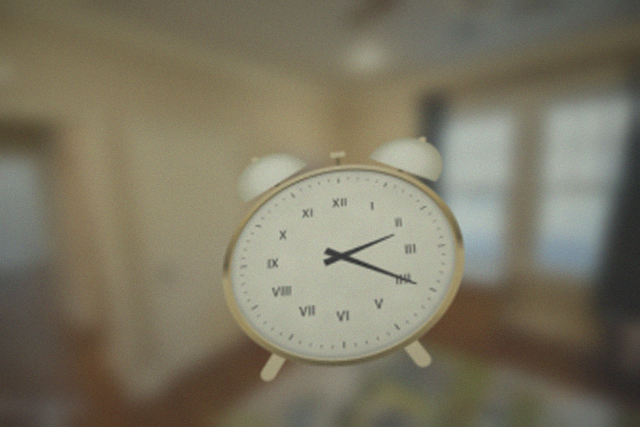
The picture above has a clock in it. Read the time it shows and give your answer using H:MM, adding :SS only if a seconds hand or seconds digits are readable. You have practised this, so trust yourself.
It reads 2:20
